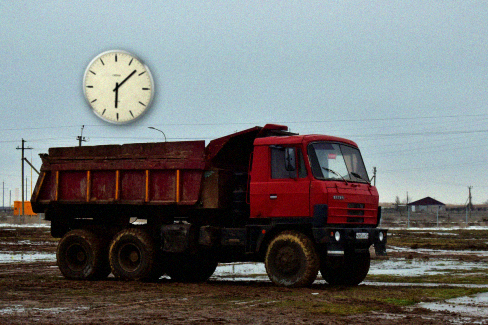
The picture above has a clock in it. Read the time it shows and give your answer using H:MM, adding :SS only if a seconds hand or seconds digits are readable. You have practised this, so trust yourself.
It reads 6:08
